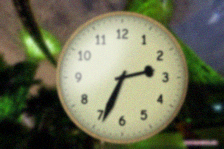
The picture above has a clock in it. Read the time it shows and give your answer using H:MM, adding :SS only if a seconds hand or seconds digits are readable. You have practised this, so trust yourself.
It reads 2:34
